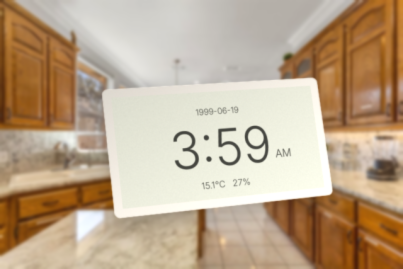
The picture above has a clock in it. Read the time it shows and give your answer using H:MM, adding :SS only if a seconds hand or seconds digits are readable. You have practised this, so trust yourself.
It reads 3:59
